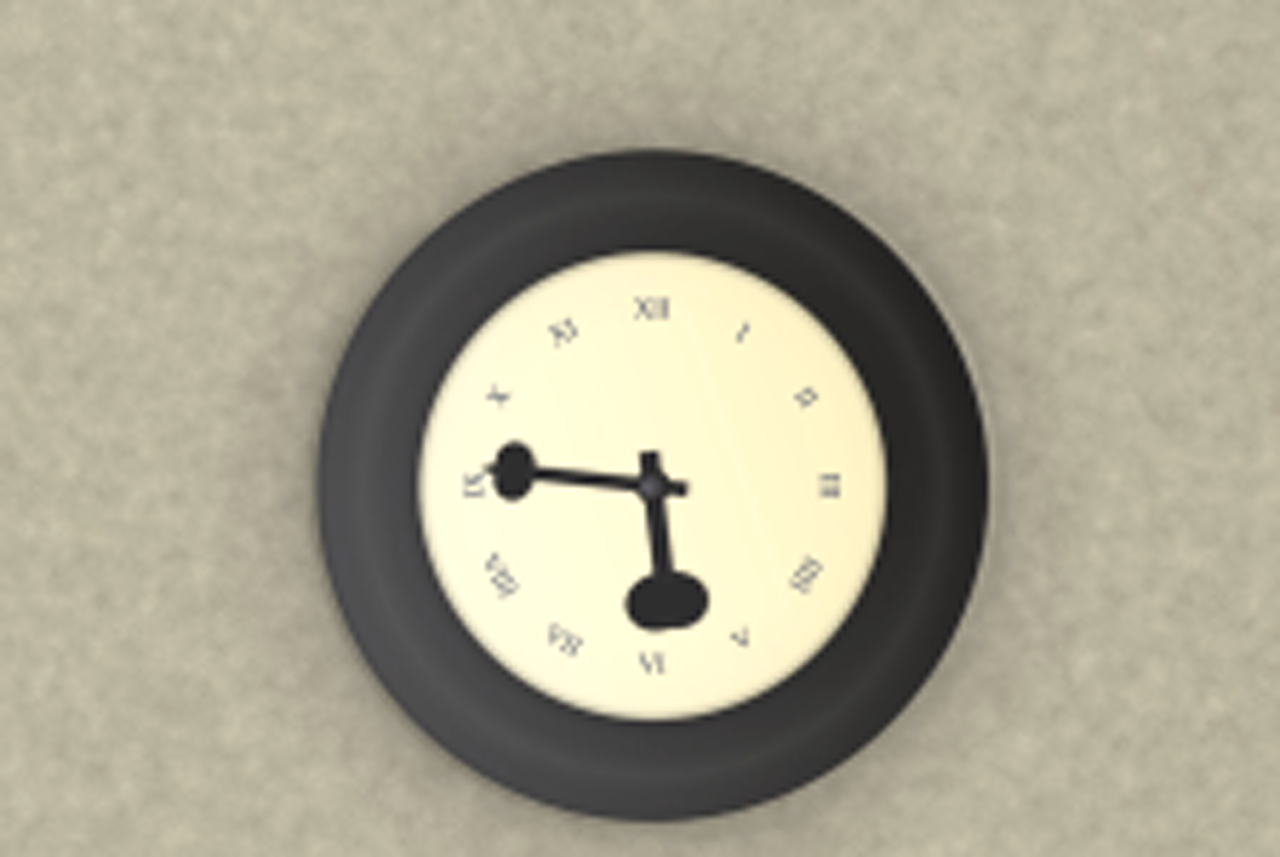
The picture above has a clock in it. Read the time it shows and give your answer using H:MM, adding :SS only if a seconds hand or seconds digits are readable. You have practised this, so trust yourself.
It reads 5:46
